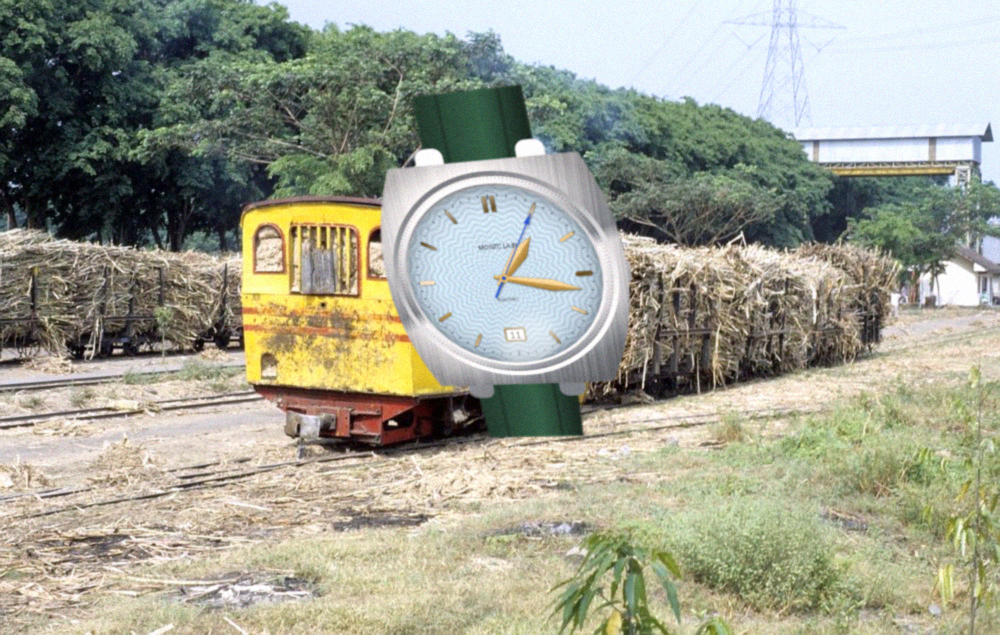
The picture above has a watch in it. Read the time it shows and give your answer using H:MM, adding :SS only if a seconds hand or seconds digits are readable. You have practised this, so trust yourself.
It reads 1:17:05
